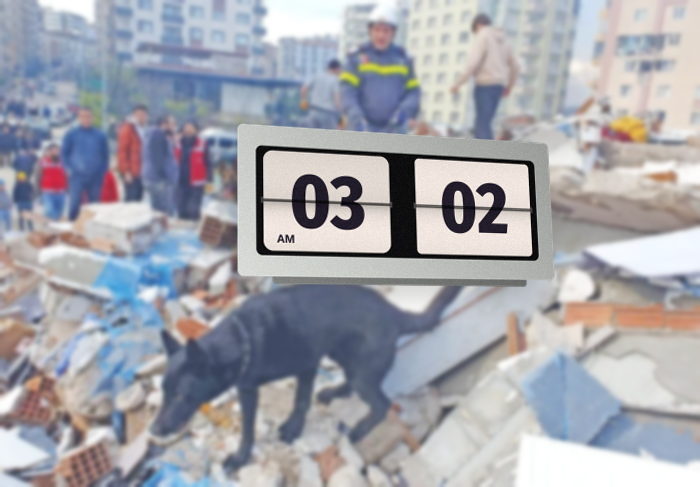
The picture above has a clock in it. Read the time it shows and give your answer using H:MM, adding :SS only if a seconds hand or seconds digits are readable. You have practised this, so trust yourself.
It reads 3:02
